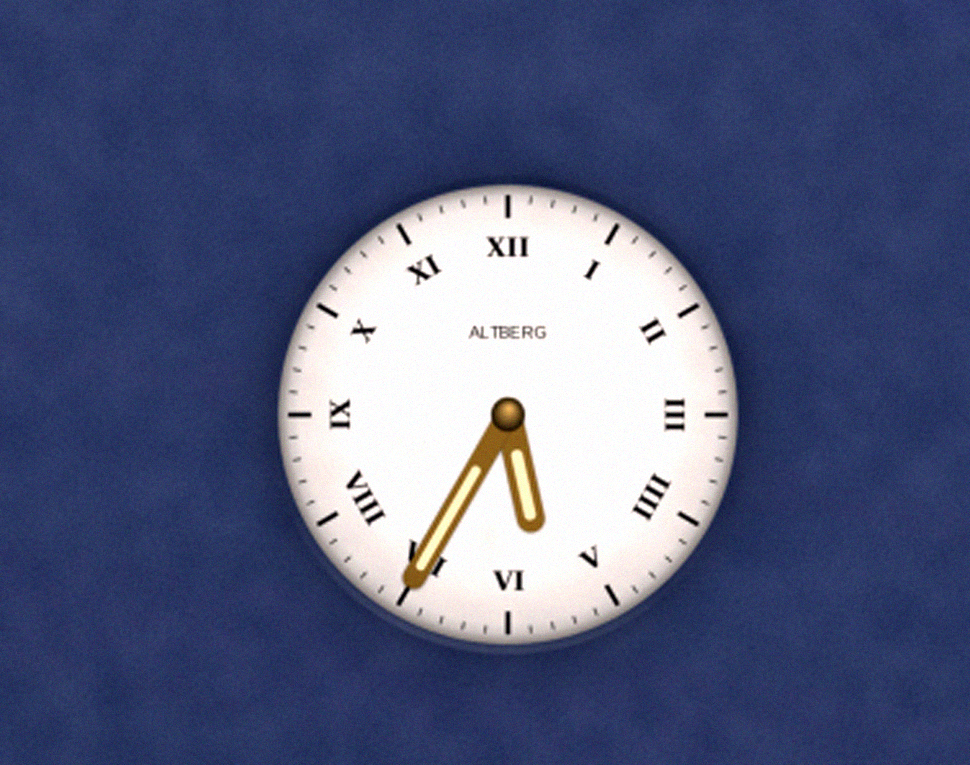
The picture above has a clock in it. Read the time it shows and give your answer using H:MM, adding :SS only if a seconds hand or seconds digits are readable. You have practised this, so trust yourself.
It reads 5:35
